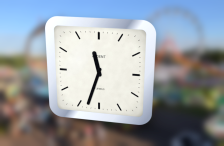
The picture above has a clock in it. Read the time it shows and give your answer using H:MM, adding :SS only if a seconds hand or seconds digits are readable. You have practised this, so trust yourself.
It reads 11:33
